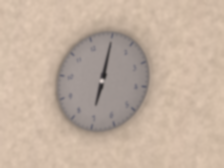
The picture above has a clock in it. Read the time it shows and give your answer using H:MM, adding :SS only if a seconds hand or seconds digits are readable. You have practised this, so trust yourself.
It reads 7:05
